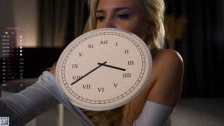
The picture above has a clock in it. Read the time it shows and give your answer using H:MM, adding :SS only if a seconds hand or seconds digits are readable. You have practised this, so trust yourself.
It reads 3:39
